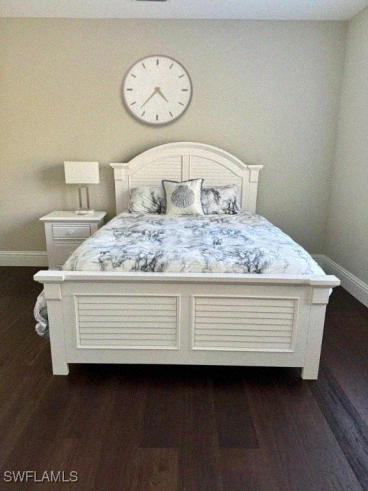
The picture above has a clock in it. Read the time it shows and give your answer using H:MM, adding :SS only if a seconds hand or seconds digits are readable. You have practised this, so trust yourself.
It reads 4:37
